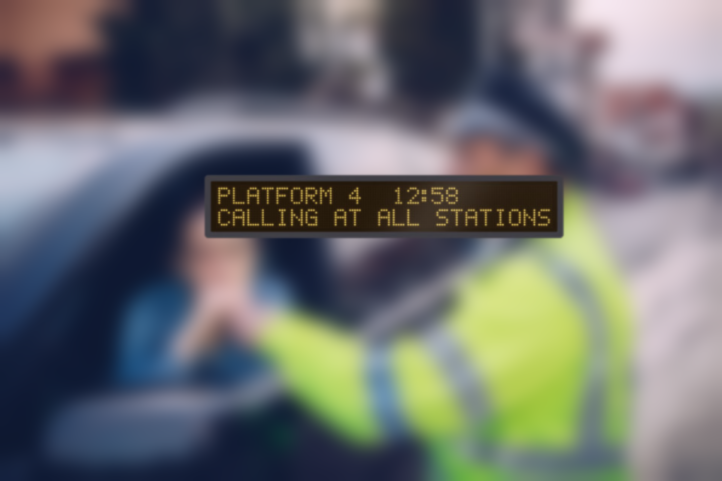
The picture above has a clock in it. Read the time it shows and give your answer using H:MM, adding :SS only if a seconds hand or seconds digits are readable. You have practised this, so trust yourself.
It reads 12:58
